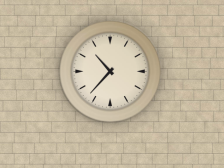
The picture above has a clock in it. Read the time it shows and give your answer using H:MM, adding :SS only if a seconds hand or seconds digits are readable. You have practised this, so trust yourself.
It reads 10:37
